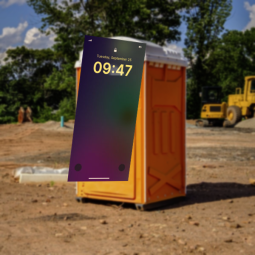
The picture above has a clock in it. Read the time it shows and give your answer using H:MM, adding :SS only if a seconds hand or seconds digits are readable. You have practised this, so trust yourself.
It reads 9:47
